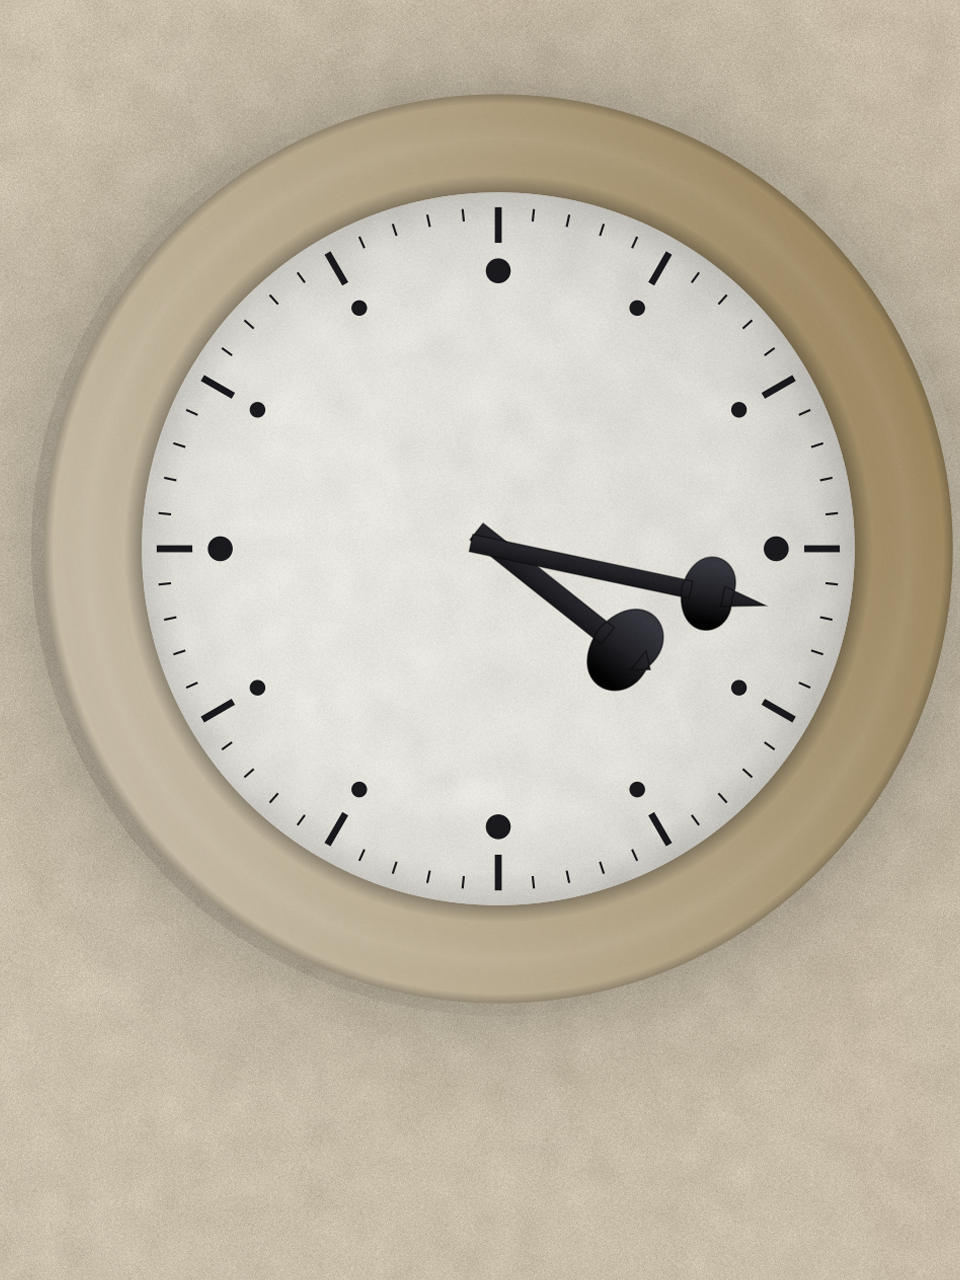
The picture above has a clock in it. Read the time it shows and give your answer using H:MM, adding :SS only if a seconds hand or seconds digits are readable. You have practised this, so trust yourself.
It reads 4:17
